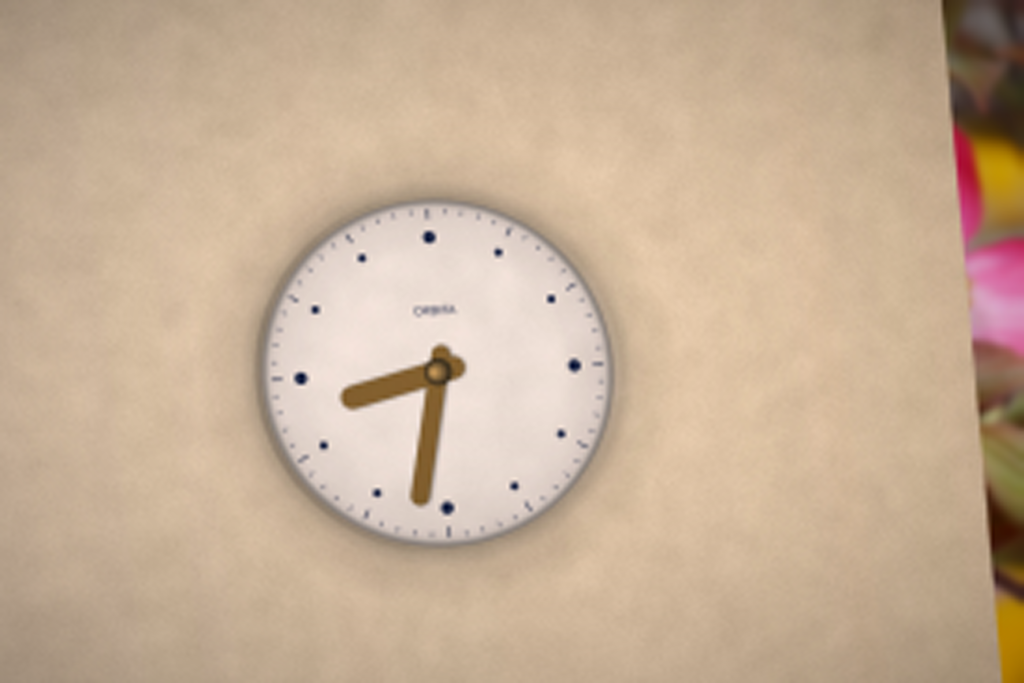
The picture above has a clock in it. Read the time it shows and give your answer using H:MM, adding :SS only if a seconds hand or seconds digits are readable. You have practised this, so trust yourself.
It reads 8:32
